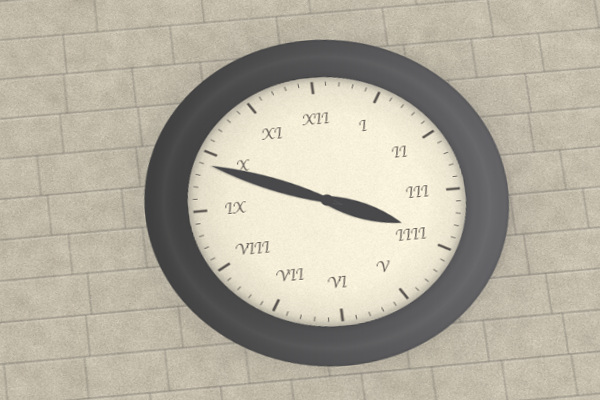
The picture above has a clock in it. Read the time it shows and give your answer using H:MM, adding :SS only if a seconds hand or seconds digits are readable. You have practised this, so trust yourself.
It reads 3:49
